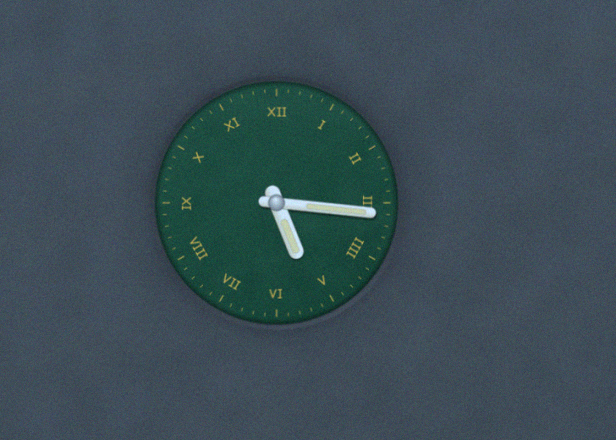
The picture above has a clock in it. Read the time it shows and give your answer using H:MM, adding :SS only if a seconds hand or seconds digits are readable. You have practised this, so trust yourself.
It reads 5:16
